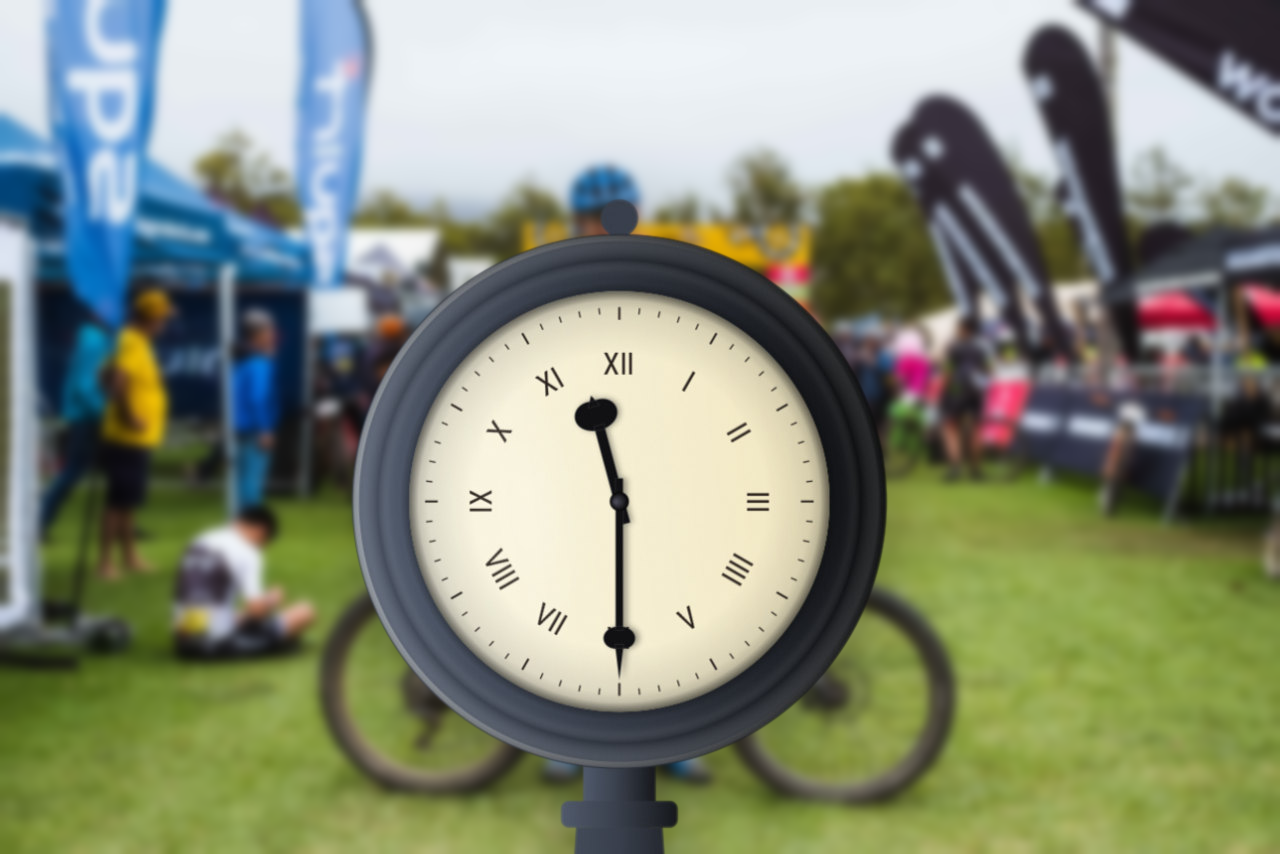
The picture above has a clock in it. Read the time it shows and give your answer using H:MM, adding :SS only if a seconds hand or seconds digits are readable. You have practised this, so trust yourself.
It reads 11:30
